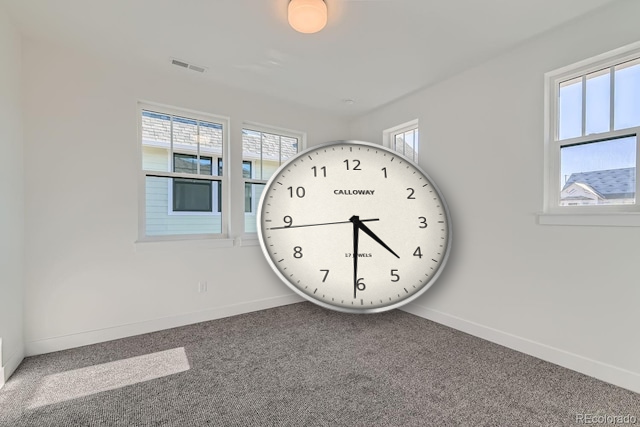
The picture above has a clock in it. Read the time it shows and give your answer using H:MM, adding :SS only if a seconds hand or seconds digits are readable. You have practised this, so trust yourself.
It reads 4:30:44
